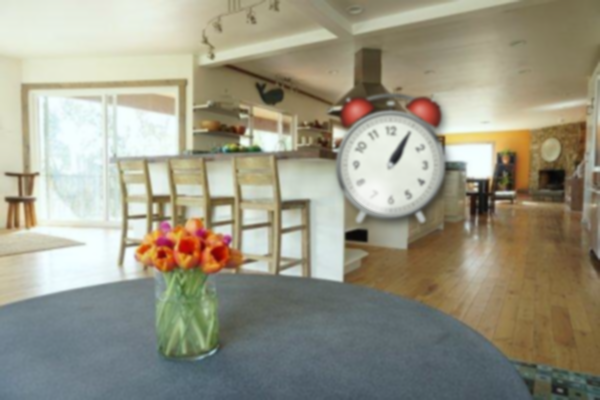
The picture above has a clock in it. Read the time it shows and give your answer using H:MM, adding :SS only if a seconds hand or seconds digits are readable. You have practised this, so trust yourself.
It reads 1:05
